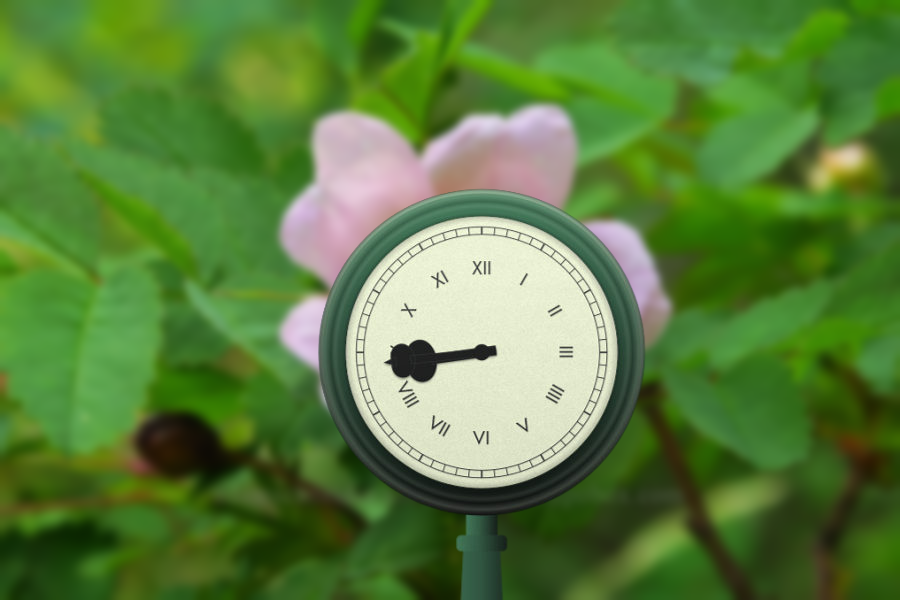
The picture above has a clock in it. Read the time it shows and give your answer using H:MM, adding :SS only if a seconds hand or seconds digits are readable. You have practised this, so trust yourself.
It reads 8:44
